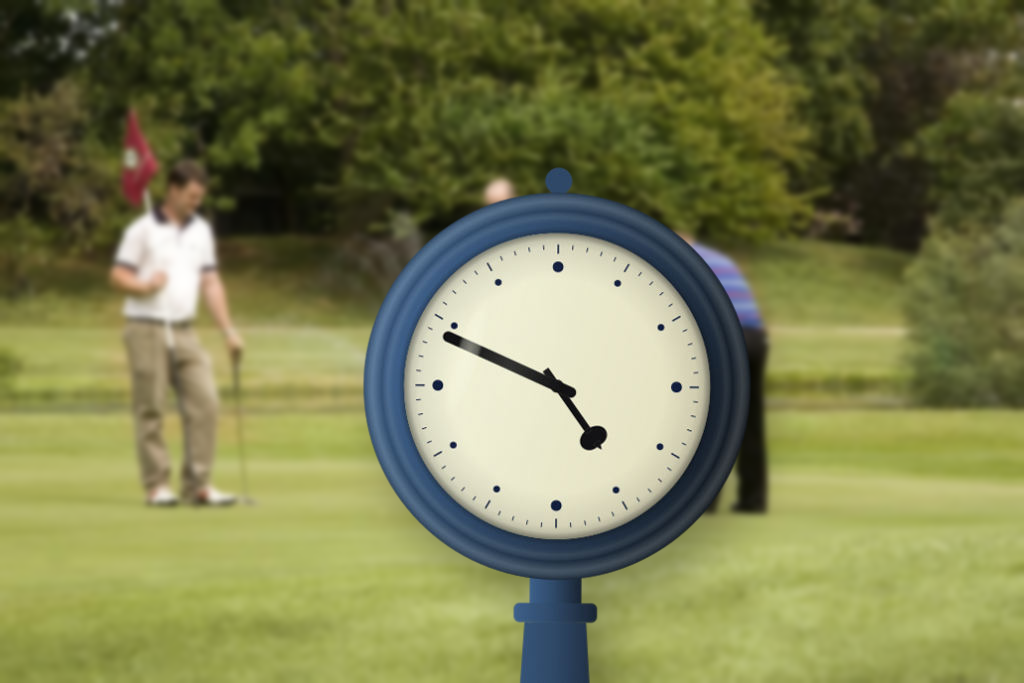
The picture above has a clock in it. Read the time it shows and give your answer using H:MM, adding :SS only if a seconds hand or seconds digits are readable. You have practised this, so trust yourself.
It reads 4:49
